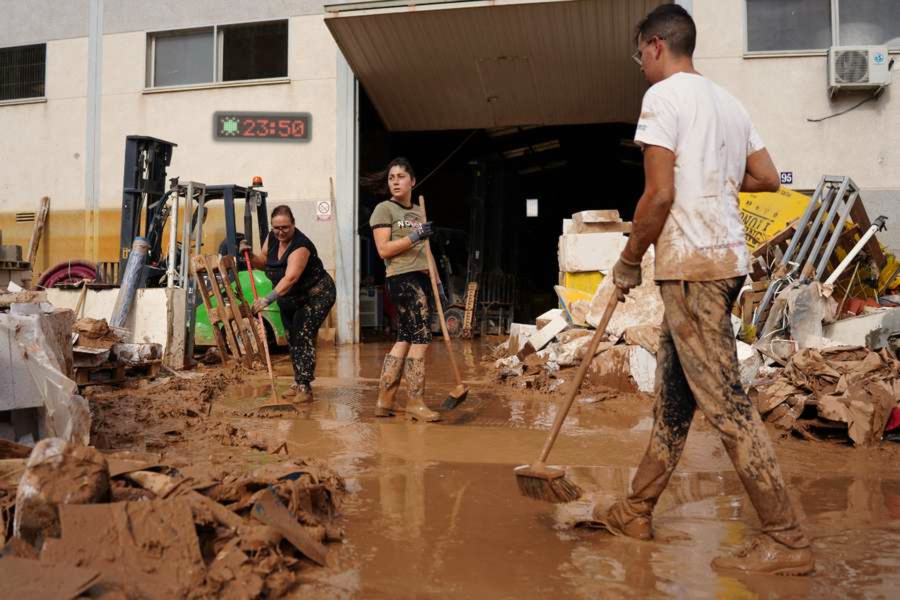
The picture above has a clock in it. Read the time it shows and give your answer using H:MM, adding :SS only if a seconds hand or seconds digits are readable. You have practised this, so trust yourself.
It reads 23:50
